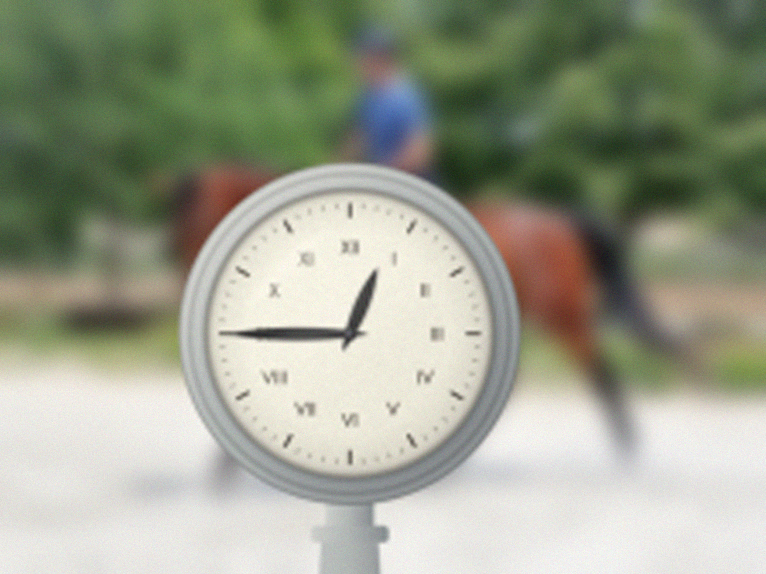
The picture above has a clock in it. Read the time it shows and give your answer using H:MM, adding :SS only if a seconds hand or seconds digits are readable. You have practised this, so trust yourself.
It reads 12:45
